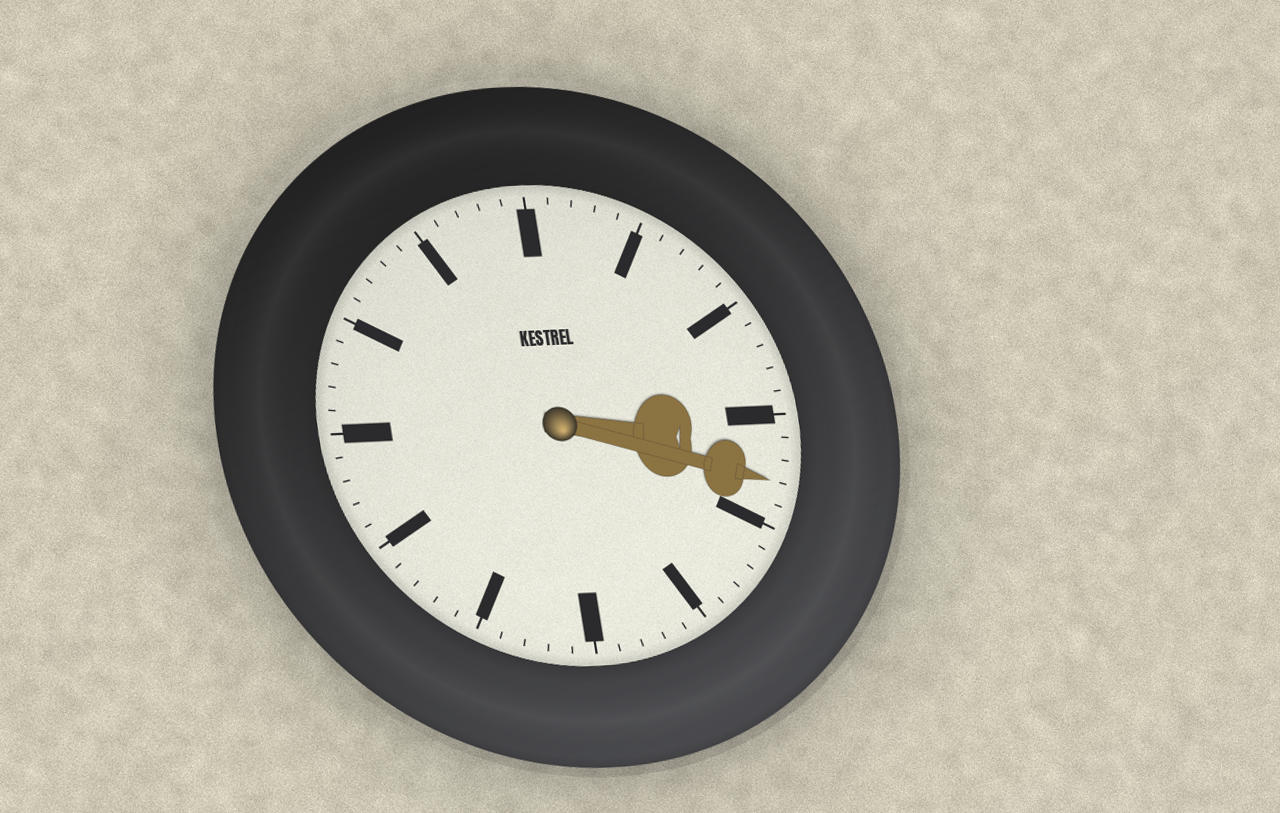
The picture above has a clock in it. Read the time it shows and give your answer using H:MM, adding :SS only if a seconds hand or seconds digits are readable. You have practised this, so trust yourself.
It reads 3:18
